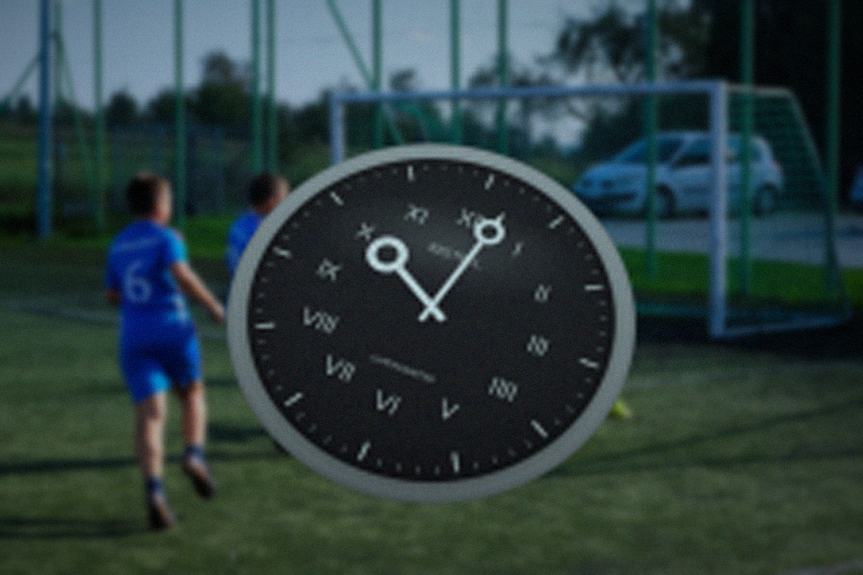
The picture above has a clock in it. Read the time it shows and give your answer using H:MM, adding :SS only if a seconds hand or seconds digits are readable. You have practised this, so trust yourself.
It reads 10:02
